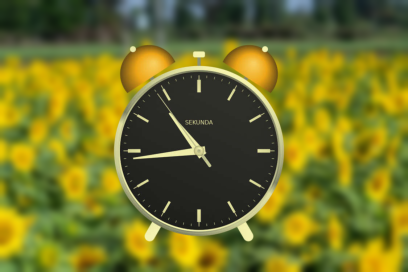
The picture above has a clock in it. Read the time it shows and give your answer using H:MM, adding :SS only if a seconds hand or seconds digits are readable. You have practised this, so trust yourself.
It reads 10:43:54
